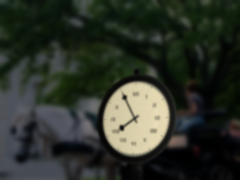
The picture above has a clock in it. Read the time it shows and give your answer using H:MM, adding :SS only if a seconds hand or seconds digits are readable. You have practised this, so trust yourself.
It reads 7:55
